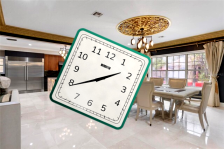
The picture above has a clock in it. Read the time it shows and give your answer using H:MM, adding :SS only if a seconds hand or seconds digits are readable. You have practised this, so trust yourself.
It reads 1:39
